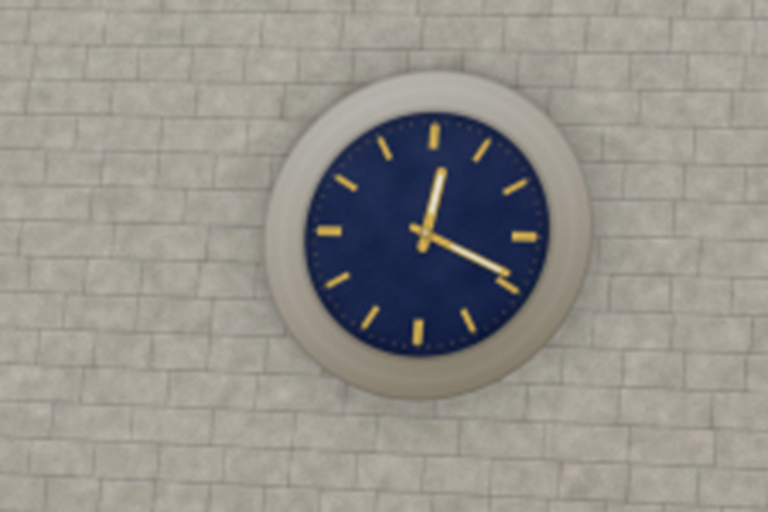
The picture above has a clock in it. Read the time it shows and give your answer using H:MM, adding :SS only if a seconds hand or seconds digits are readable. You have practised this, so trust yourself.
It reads 12:19
